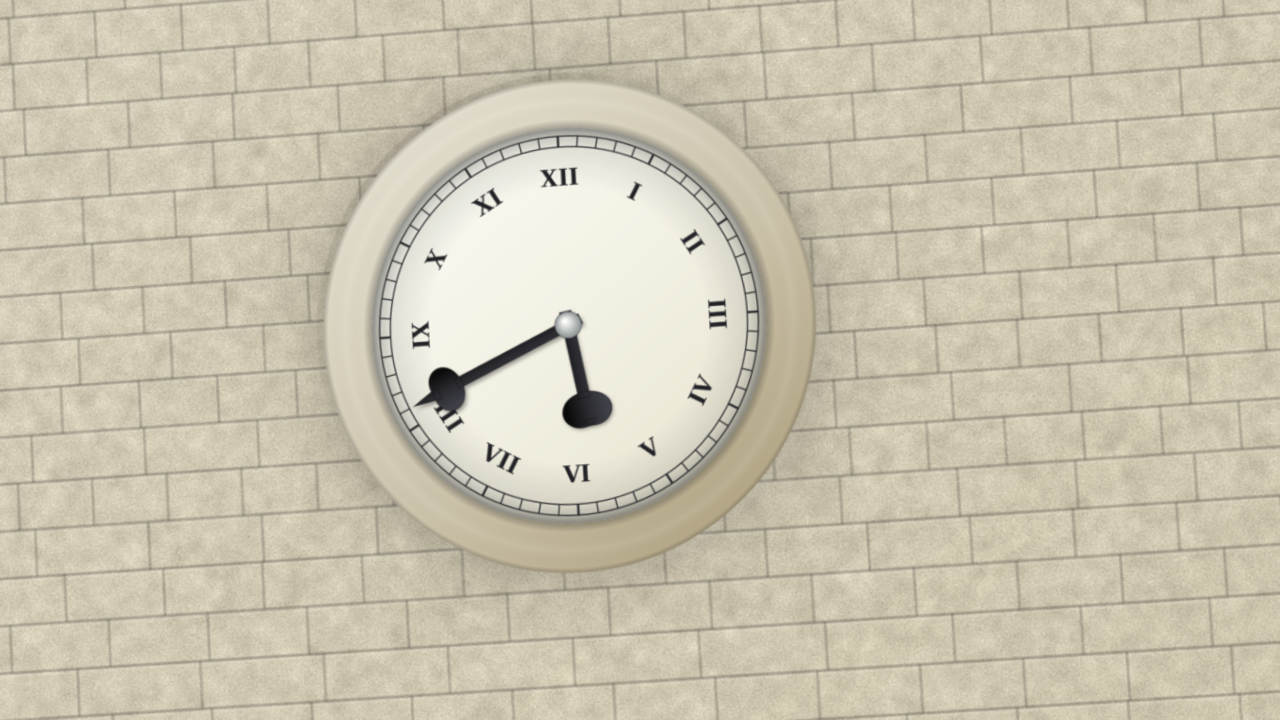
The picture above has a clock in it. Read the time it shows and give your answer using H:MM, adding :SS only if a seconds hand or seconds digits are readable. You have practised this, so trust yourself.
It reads 5:41
